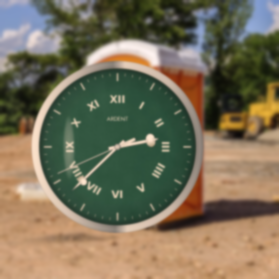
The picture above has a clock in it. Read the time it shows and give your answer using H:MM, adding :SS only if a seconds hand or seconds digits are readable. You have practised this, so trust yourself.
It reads 2:37:41
